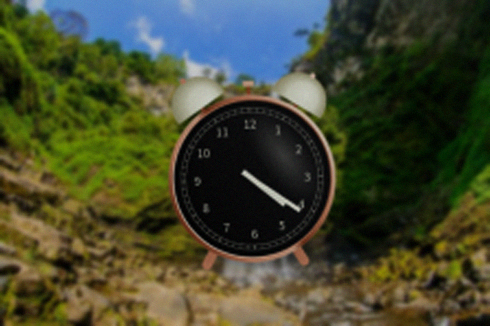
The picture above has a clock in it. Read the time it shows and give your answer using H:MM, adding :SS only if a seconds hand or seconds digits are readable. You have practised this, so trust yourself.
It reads 4:21
